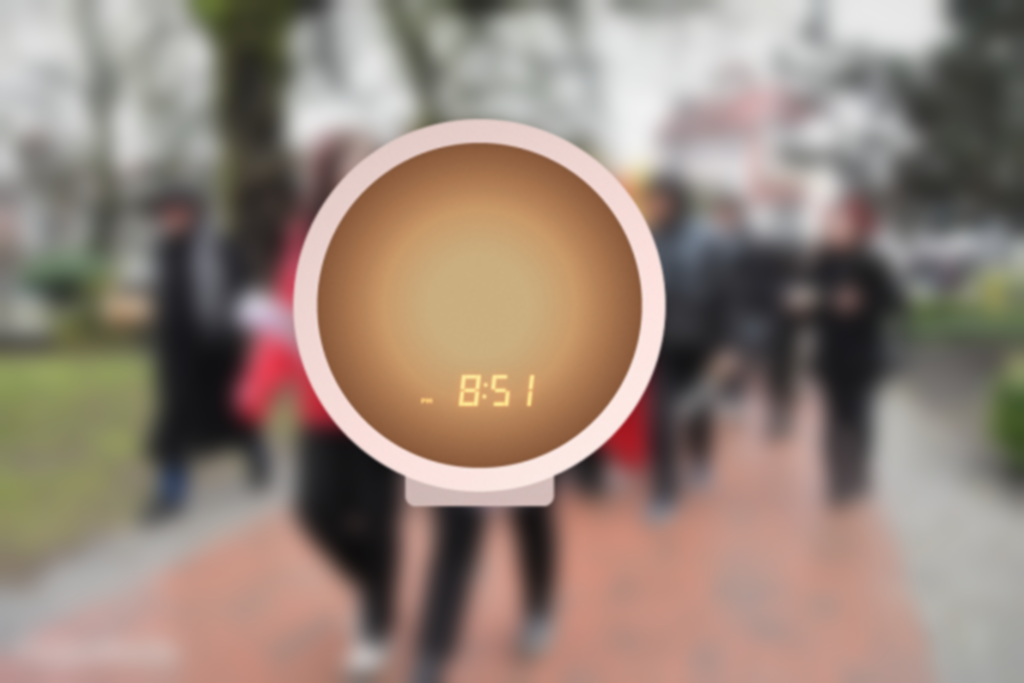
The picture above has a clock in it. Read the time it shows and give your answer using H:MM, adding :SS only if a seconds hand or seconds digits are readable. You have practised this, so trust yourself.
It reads 8:51
